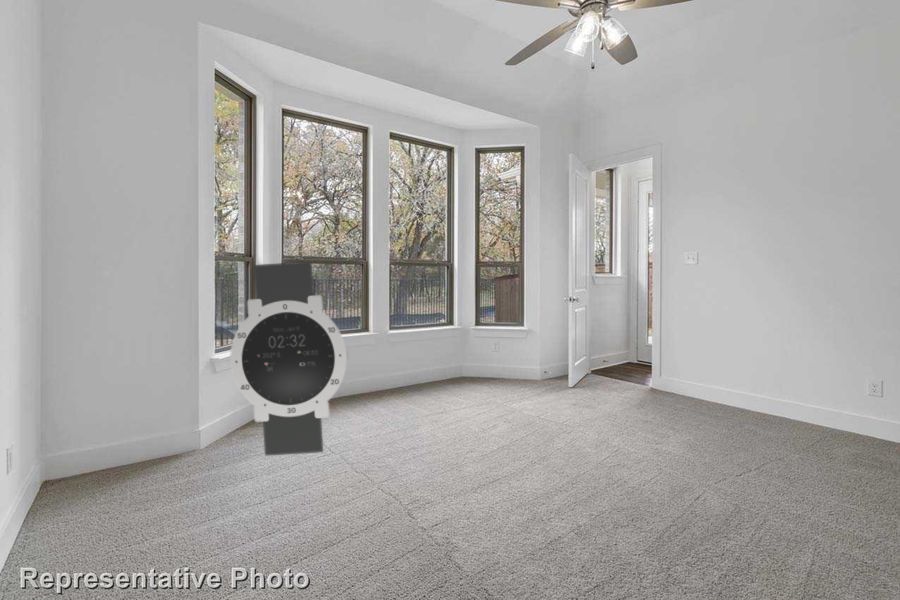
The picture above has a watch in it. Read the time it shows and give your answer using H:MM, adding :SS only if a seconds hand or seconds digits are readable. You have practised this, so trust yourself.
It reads 2:32
